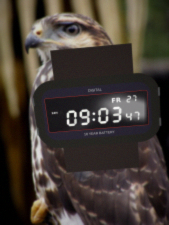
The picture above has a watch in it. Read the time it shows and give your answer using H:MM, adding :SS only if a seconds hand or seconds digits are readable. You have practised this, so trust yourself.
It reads 9:03:47
